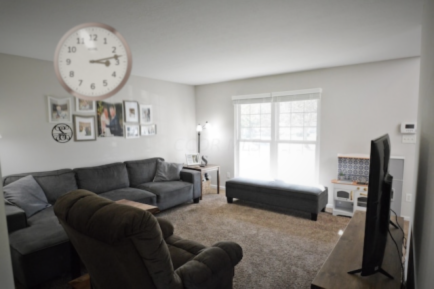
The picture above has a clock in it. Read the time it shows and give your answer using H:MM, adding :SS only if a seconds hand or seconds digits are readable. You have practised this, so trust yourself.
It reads 3:13
